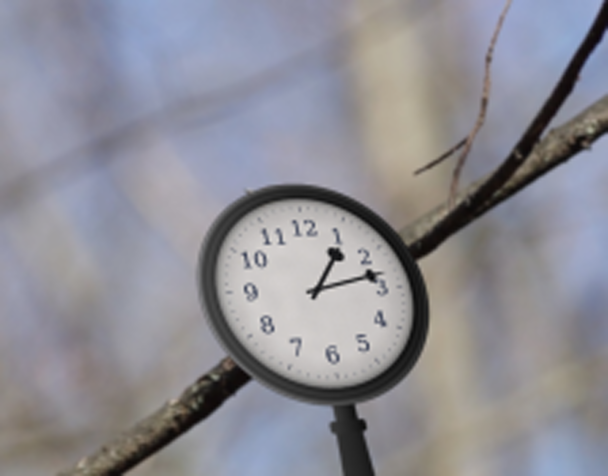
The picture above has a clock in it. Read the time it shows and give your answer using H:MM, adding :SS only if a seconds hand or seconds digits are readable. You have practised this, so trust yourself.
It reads 1:13
